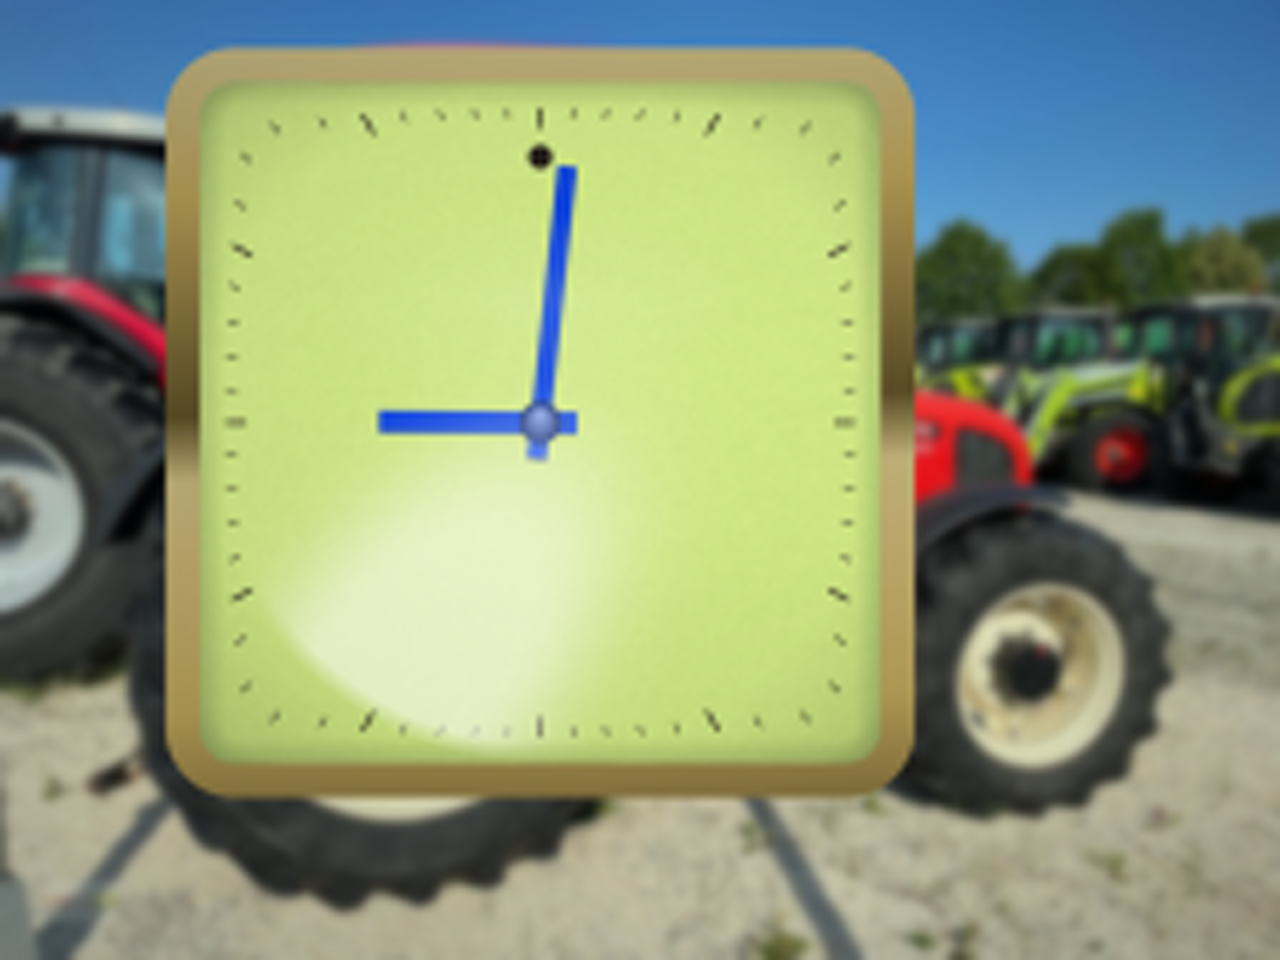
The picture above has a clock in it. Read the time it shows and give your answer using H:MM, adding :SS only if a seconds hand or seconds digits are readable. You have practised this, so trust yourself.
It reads 9:01
